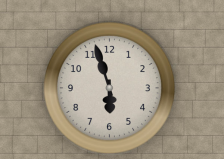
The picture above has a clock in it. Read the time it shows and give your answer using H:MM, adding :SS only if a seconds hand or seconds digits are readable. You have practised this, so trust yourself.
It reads 5:57
